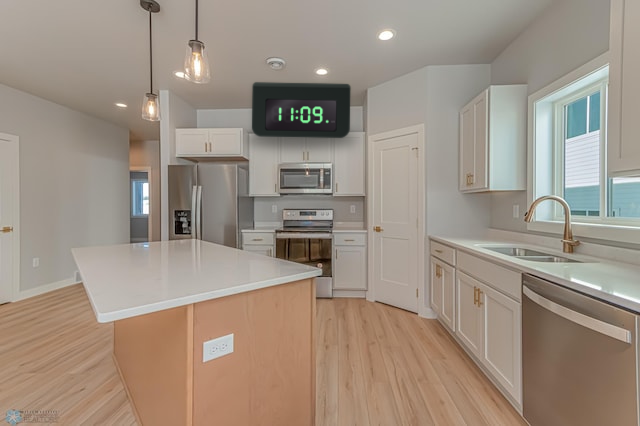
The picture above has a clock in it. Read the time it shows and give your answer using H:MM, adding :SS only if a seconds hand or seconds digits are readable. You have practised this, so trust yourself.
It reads 11:09
